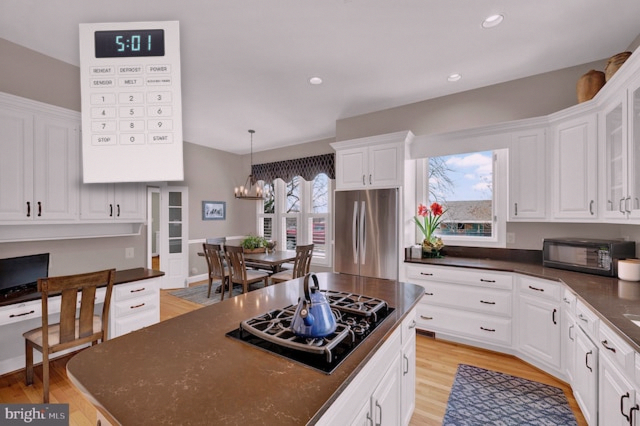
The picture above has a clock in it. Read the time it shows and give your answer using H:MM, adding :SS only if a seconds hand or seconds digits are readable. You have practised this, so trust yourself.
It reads 5:01
